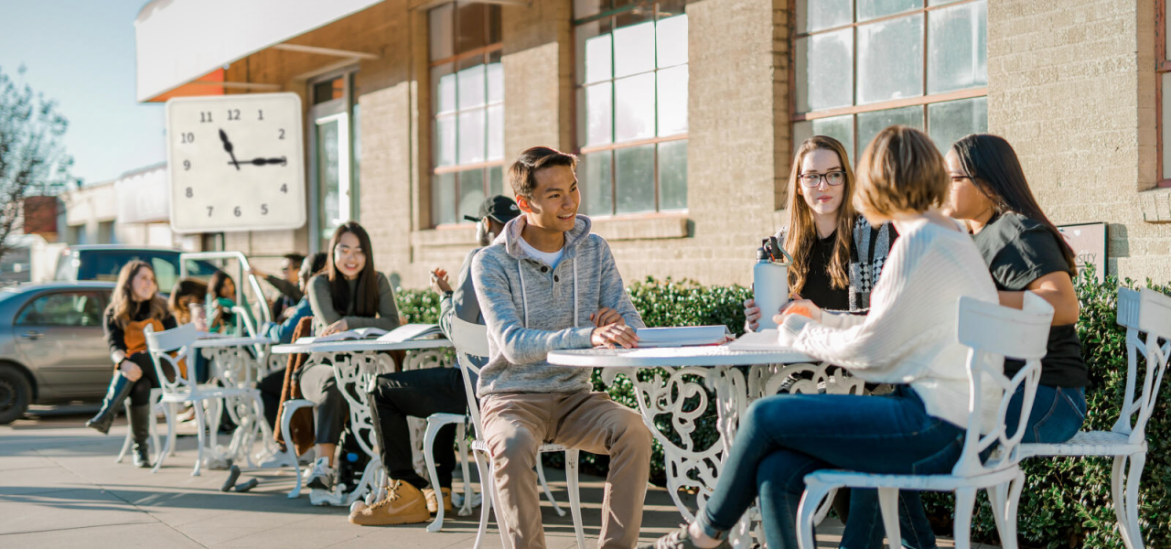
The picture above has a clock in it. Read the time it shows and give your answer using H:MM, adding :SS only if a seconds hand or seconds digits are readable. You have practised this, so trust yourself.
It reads 11:15
